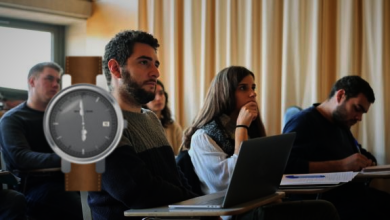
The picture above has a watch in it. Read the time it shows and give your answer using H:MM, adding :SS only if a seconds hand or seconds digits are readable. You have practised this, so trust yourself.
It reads 5:59
